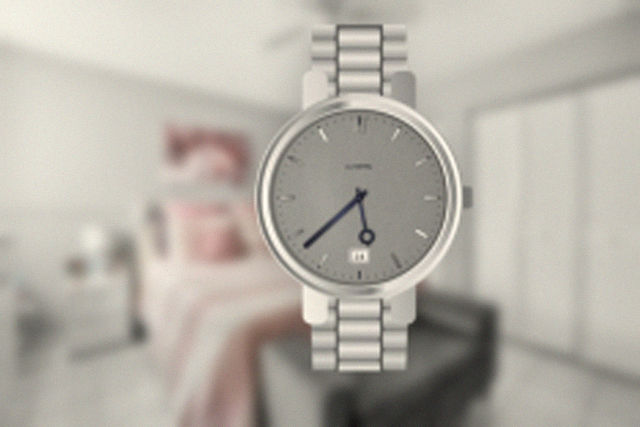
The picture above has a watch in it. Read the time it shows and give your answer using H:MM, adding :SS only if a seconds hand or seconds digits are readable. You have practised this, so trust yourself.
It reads 5:38
